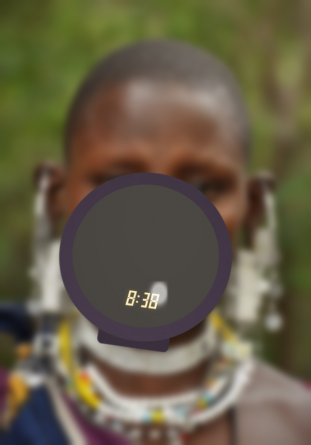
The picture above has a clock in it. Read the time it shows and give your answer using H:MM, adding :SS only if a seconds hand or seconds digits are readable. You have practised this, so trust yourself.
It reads 8:38
